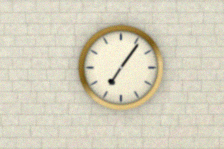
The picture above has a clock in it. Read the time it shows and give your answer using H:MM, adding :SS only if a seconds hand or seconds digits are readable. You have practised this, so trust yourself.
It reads 7:06
